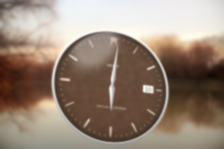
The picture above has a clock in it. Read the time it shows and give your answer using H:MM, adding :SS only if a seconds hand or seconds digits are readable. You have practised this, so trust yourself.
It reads 6:01
